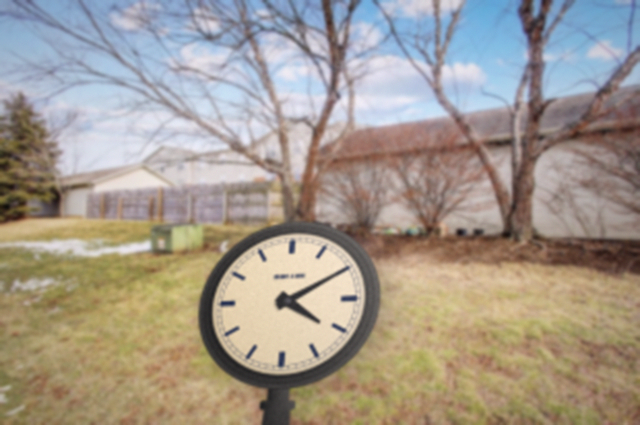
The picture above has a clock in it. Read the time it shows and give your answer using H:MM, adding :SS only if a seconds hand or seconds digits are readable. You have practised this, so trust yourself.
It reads 4:10
